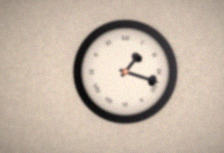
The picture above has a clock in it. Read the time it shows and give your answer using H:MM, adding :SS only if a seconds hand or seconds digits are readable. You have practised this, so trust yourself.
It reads 1:18
